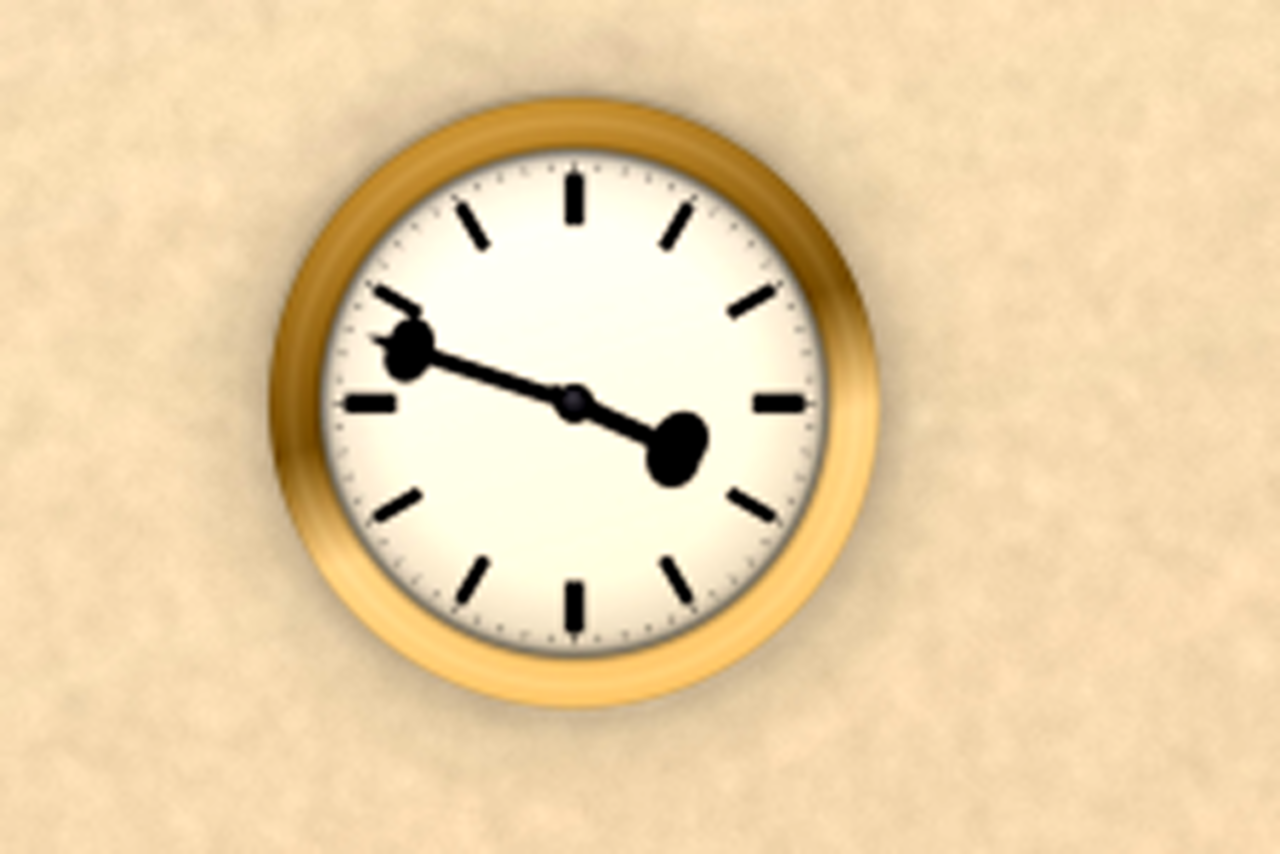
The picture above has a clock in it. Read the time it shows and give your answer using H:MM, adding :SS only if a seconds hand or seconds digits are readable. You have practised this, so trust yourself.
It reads 3:48
